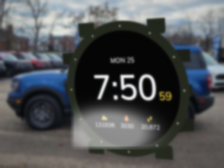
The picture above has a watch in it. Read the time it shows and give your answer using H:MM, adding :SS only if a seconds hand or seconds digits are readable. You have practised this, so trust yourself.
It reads 7:50:59
